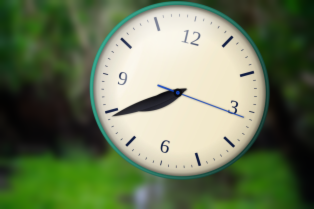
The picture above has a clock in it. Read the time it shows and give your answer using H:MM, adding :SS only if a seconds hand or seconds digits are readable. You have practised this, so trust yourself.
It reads 7:39:16
